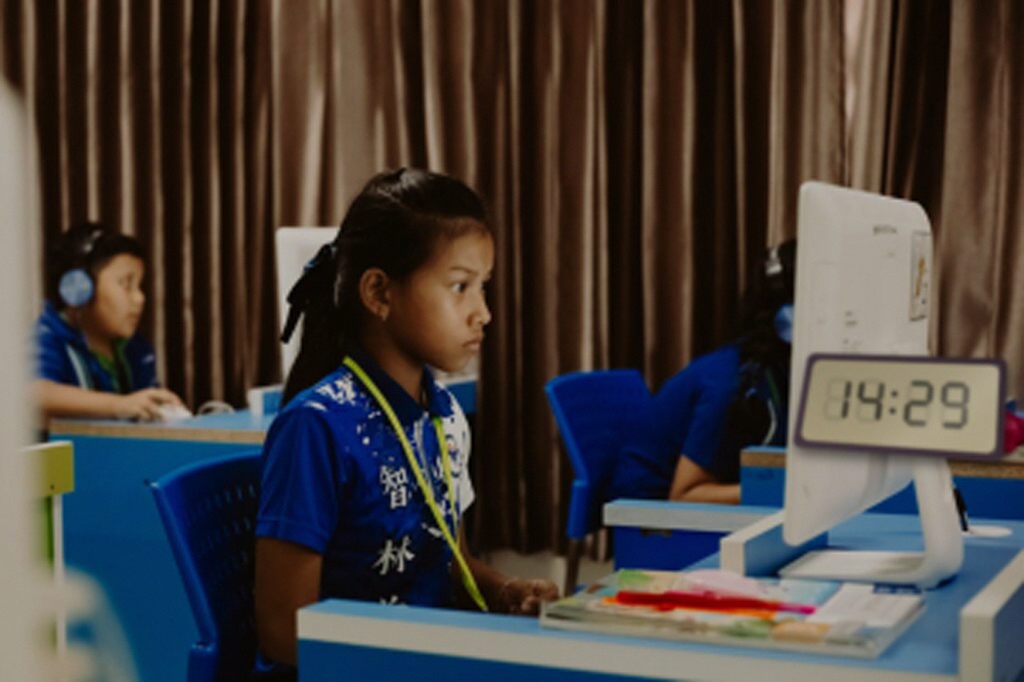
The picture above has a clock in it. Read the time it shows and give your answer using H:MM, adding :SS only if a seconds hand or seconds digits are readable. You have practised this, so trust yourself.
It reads 14:29
